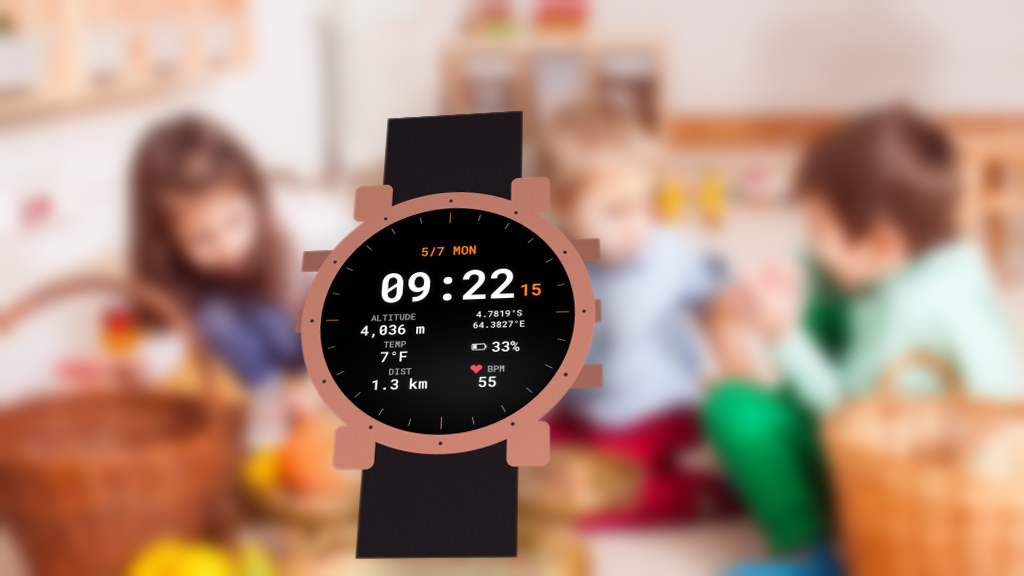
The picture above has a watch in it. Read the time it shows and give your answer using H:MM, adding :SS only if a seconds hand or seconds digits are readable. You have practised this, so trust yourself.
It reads 9:22:15
